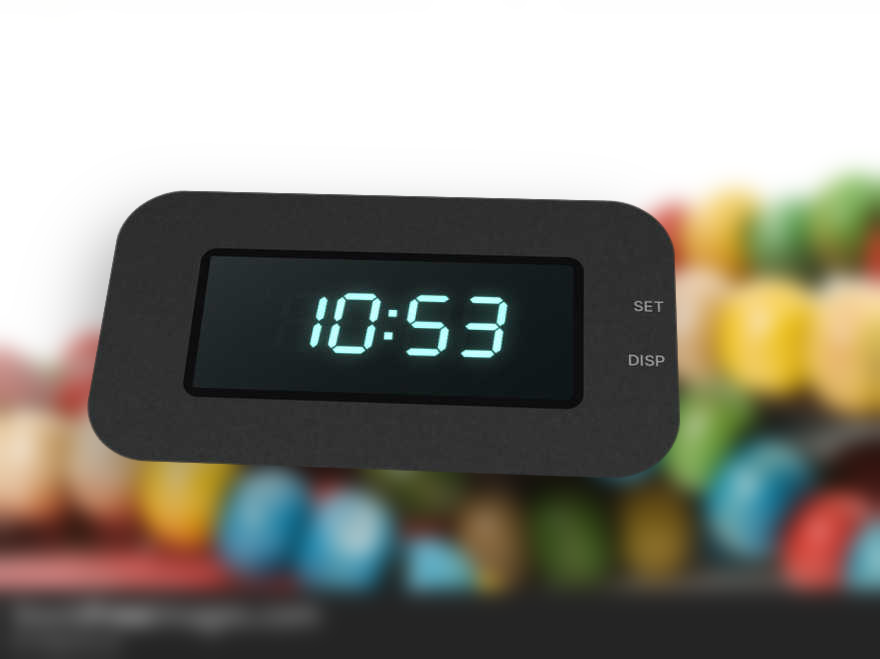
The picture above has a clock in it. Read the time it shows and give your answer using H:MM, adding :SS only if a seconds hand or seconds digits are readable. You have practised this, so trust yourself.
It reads 10:53
